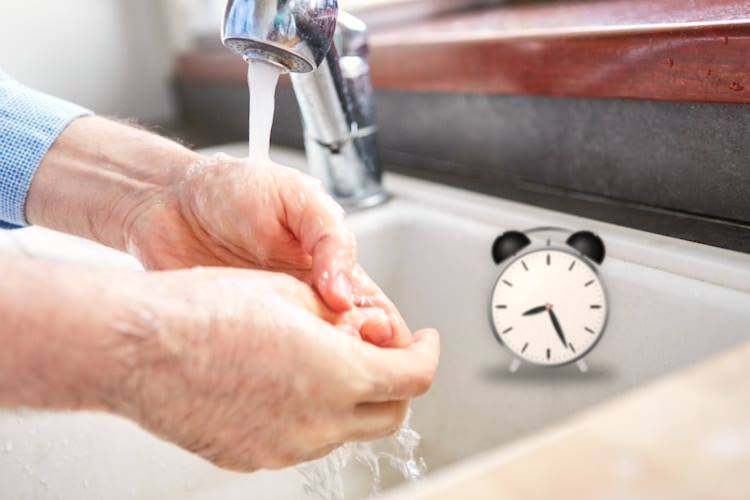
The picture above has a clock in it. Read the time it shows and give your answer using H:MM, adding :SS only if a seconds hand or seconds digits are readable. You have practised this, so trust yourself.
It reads 8:26
